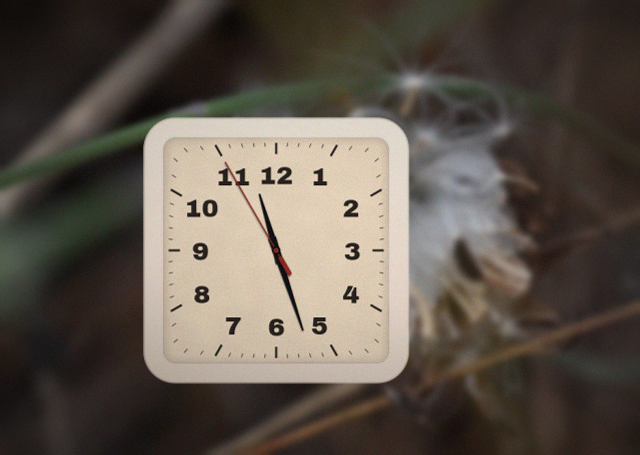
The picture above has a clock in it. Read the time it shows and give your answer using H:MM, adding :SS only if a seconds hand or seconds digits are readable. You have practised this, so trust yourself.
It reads 11:26:55
